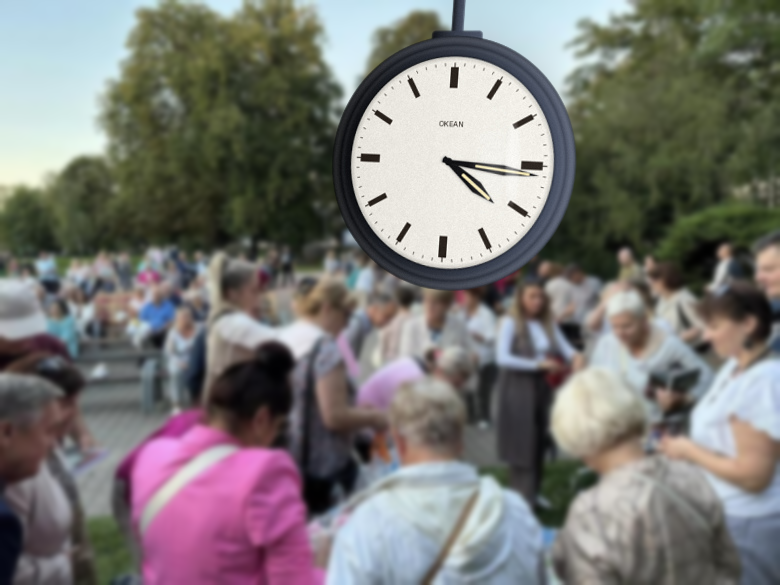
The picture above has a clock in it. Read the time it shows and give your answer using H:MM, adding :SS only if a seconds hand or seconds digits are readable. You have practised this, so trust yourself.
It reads 4:16
